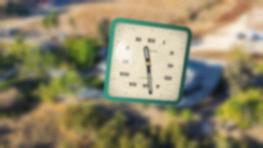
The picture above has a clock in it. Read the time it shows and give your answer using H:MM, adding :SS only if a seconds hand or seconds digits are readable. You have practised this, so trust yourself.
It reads 11:28
